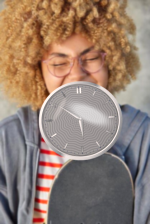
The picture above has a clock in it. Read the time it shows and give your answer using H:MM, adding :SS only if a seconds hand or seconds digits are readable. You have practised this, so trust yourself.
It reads 5:51
